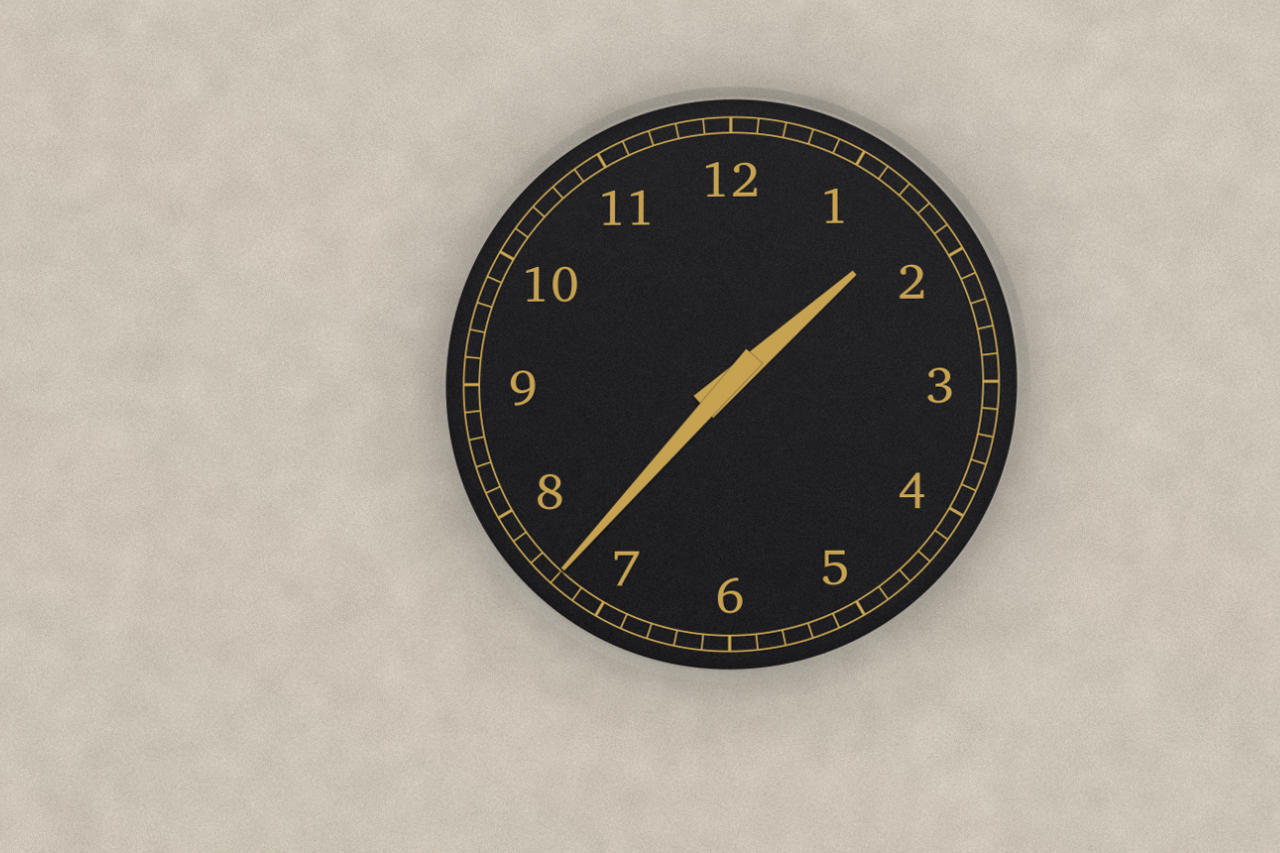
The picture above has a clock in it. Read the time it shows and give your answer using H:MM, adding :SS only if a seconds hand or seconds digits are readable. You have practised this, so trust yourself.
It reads 1:37
